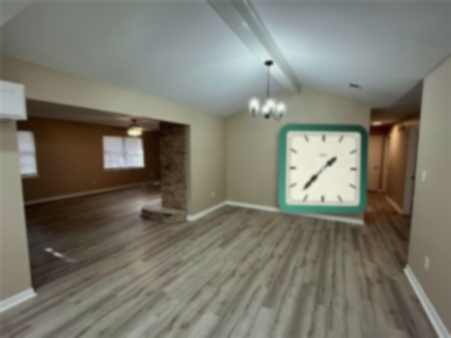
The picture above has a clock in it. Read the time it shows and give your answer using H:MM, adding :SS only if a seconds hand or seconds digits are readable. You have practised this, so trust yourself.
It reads 1:37
